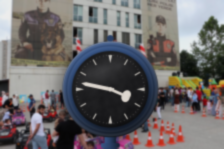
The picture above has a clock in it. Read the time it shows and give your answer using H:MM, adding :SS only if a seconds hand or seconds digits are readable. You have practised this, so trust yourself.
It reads 3:47
